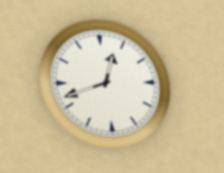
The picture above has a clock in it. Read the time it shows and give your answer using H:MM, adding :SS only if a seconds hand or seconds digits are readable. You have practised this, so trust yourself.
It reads 12:42
